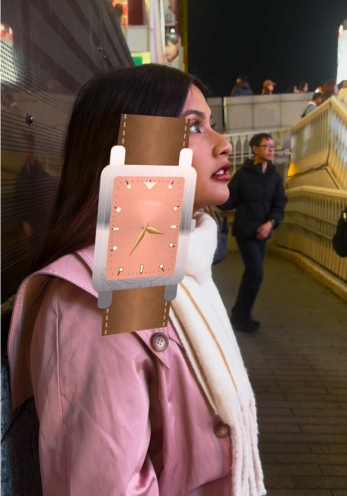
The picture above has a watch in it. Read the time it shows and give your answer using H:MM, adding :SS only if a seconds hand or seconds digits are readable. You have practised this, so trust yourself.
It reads 3:35
